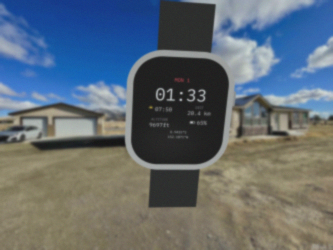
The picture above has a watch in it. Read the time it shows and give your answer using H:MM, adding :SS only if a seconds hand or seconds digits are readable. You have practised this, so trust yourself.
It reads 1:33
